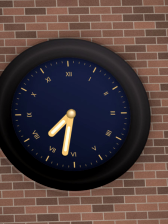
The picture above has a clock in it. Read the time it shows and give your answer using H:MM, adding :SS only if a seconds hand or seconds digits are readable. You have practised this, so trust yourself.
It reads 7:32
